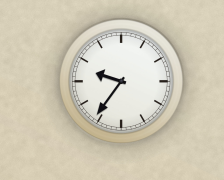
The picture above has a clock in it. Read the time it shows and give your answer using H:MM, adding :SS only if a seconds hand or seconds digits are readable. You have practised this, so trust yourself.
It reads 9:36
